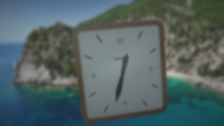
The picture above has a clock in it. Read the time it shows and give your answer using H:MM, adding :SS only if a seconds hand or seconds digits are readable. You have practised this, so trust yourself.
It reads 12:33
